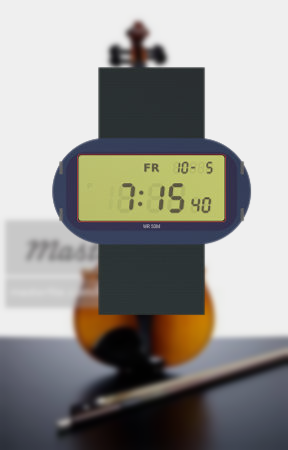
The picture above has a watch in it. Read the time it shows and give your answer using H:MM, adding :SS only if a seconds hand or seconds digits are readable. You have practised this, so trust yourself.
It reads 7:15:40
